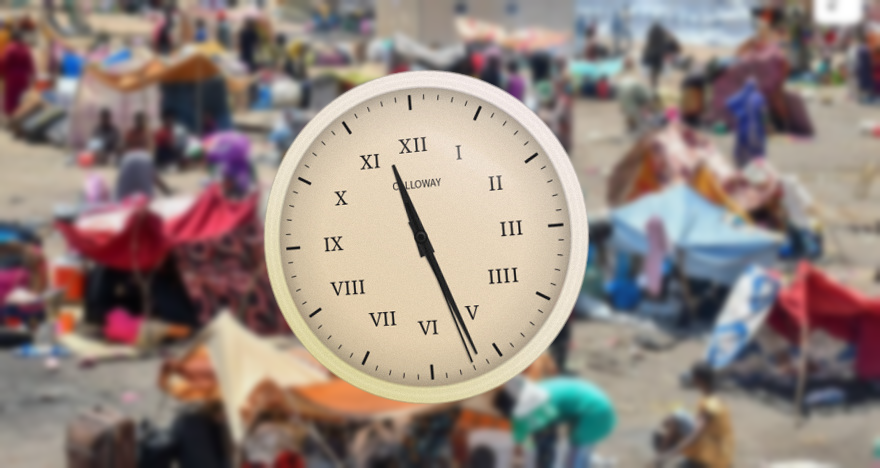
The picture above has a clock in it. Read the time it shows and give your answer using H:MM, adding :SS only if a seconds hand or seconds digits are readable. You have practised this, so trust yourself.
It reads 11:26:27
